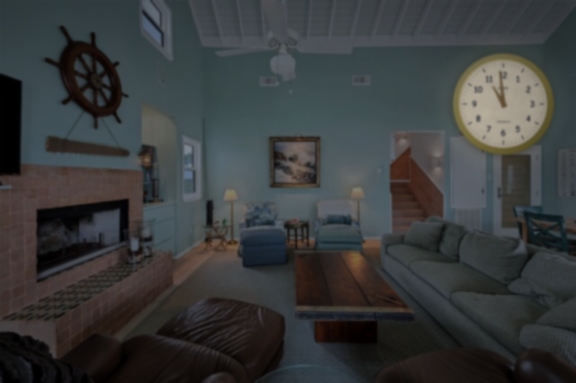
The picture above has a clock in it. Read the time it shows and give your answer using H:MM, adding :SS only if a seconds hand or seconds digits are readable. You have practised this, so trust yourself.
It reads 10:59
